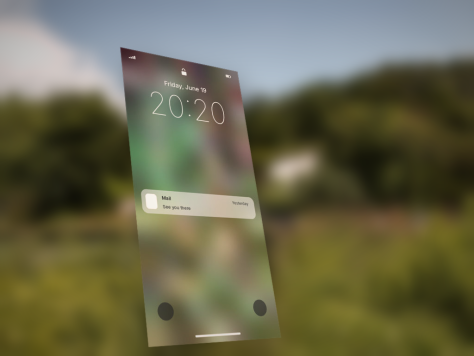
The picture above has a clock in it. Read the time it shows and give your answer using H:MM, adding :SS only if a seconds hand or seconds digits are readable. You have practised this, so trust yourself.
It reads 20:20
